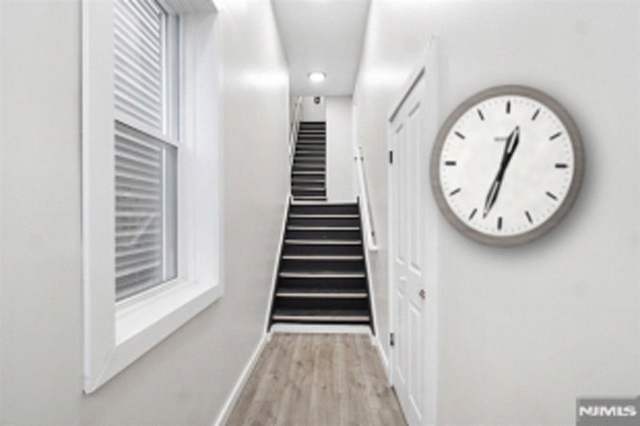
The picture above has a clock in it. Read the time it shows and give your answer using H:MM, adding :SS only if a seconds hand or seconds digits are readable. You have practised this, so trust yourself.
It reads 12:33
